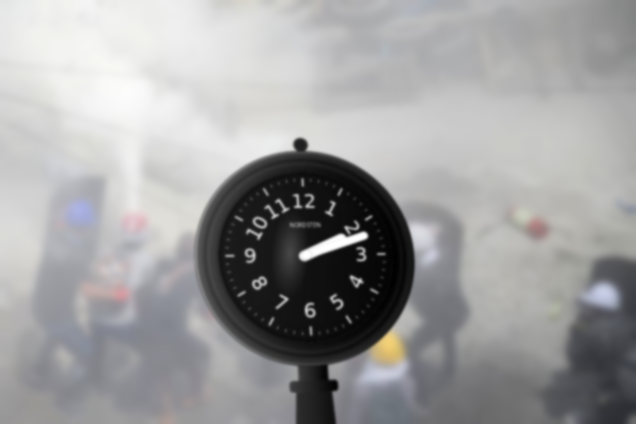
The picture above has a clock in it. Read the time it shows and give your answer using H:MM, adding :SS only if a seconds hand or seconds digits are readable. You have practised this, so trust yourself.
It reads 2:12
